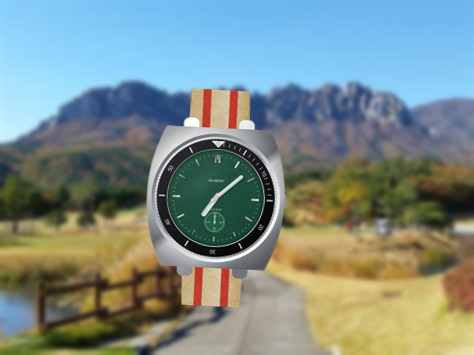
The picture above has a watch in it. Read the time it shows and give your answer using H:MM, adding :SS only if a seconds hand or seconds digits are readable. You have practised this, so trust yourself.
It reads 7:08
